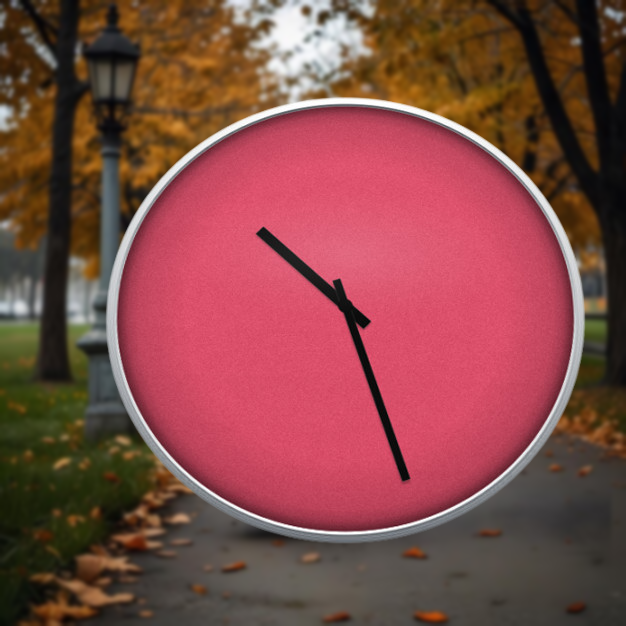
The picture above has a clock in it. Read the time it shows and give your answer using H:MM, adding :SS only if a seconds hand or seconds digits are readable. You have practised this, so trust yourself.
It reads 10:27
